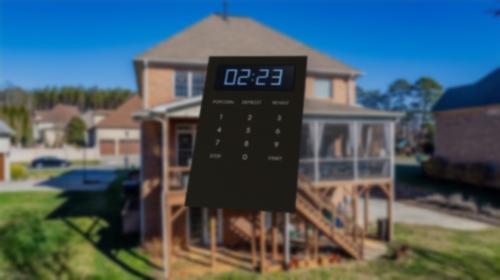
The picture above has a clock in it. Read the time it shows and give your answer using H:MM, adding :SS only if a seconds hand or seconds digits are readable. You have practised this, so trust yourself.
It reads 2:23
